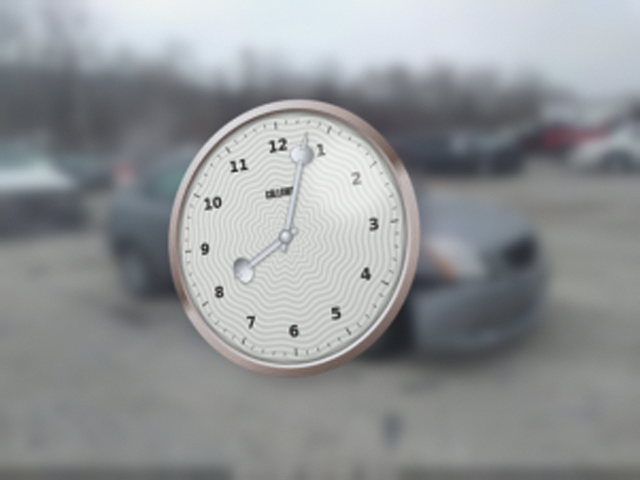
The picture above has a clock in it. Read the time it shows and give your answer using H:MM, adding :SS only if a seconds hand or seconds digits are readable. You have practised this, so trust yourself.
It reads 8:03
